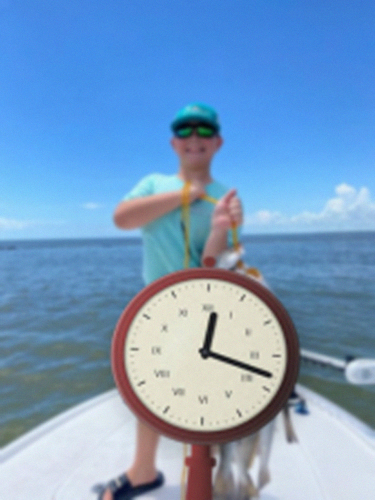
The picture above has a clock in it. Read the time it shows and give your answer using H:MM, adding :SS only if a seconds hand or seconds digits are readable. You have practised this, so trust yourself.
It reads 12:18
